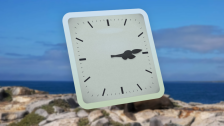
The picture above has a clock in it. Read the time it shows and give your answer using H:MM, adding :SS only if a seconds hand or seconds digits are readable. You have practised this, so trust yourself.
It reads 3:14
